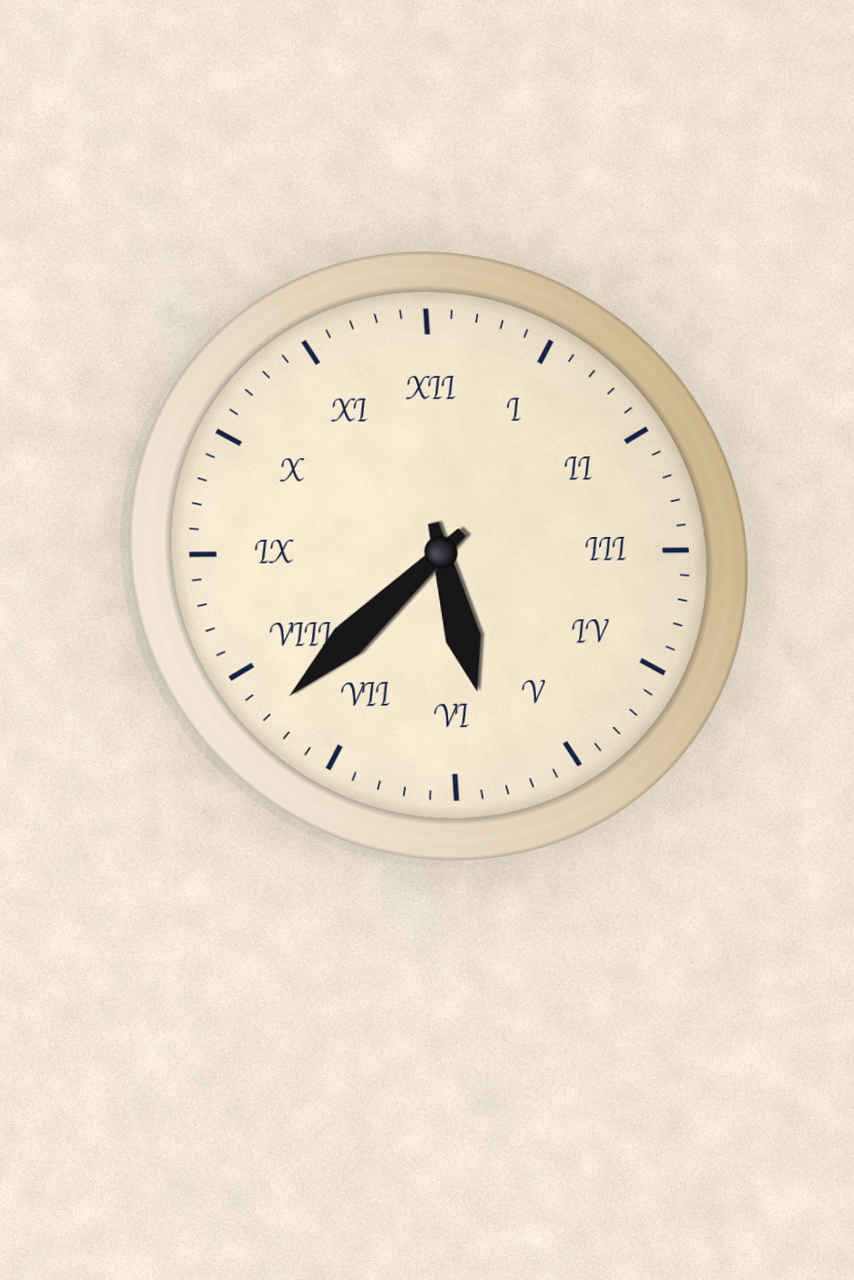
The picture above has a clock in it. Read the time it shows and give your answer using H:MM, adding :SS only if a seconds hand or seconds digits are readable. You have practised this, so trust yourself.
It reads 5:38
